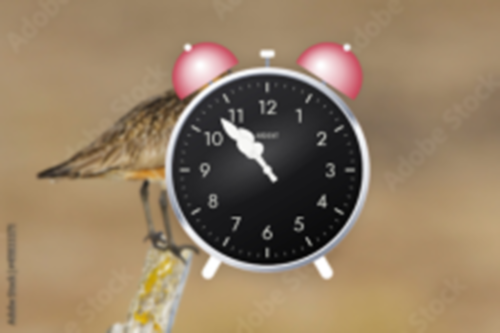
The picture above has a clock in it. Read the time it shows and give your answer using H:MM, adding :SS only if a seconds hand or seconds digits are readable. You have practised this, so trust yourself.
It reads 10:53
